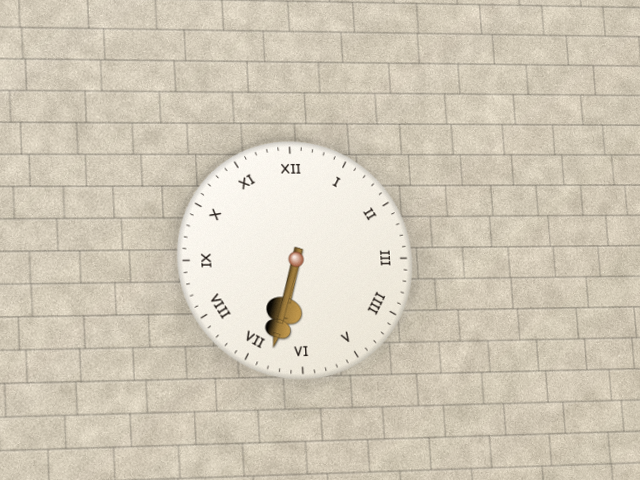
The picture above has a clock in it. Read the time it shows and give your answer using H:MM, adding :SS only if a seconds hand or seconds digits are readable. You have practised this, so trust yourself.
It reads 6:33
